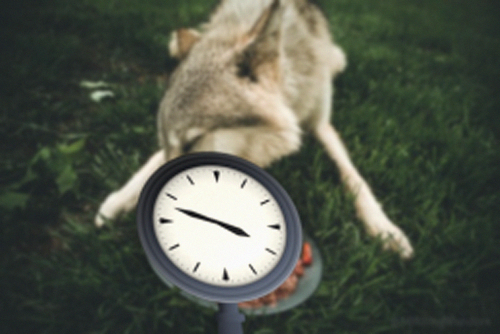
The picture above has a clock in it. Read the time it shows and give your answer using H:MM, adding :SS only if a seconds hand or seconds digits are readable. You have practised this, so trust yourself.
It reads 3:48
